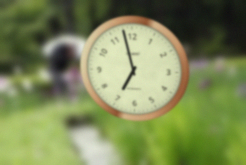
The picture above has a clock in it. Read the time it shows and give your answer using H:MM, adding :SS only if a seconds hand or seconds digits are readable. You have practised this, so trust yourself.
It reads 6:58
